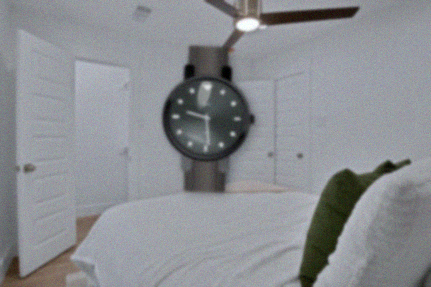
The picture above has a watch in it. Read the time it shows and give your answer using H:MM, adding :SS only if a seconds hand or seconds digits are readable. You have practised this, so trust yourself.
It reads 9:29
